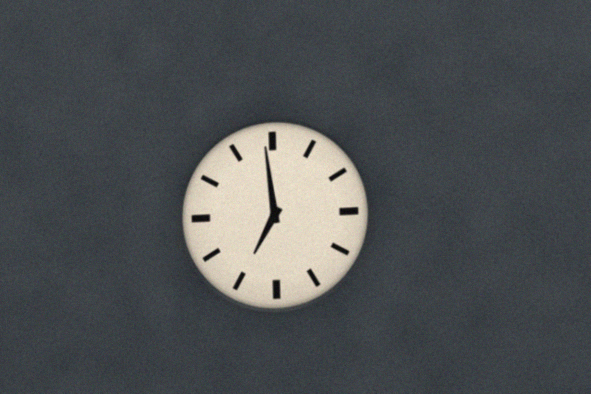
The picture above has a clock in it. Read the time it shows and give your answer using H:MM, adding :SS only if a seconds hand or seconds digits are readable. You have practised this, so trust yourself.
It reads 6:59
